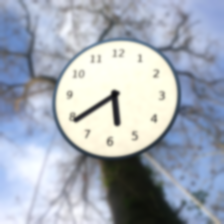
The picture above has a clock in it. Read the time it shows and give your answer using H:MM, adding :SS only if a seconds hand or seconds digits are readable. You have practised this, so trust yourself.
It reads 5:39
